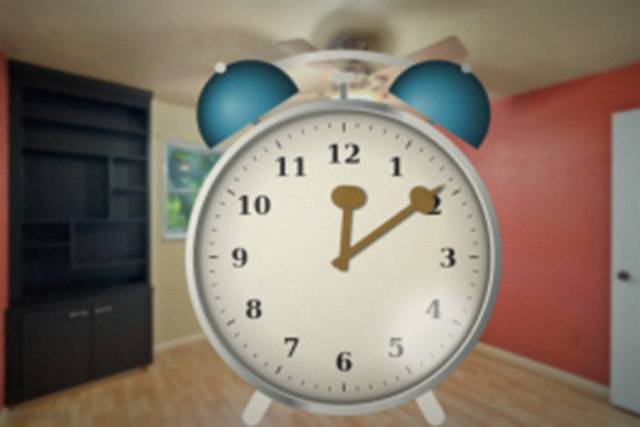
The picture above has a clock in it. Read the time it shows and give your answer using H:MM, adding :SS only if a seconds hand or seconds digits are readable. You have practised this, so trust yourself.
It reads 12:09
